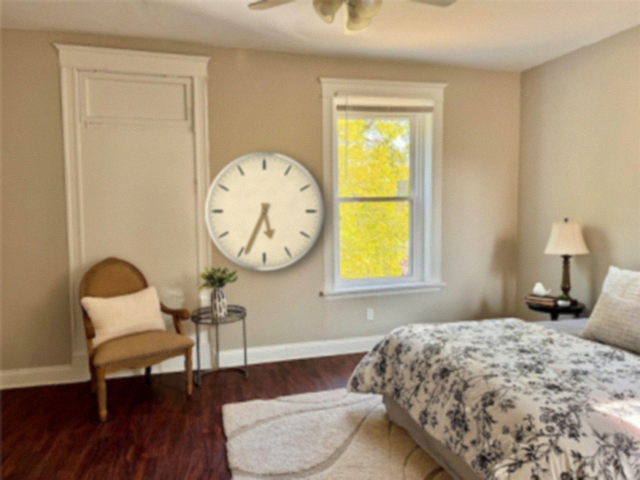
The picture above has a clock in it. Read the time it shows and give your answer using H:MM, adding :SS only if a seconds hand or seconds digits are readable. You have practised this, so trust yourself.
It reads 5:34
